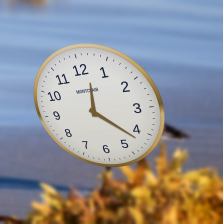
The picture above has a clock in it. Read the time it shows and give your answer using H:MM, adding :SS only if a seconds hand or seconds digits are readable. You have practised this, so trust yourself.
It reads 12:22
